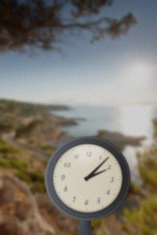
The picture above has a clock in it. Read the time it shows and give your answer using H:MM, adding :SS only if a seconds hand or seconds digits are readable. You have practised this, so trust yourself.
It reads 2:07
